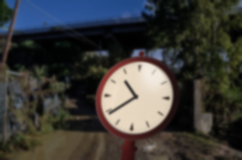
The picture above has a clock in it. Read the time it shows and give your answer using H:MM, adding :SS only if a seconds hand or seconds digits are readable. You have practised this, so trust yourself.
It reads 10:39
